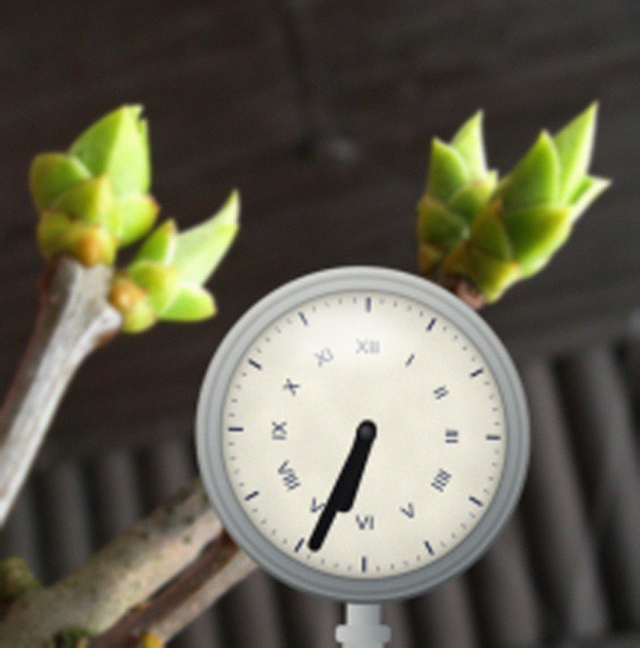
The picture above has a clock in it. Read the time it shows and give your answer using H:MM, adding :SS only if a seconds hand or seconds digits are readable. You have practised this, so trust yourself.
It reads 6:34
